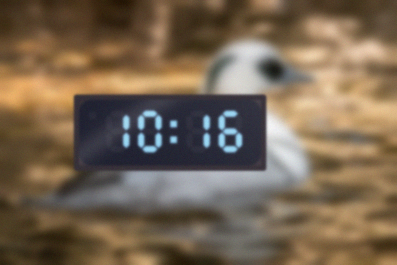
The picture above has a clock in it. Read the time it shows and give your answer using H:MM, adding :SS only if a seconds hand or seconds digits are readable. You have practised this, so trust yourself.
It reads 10:16
